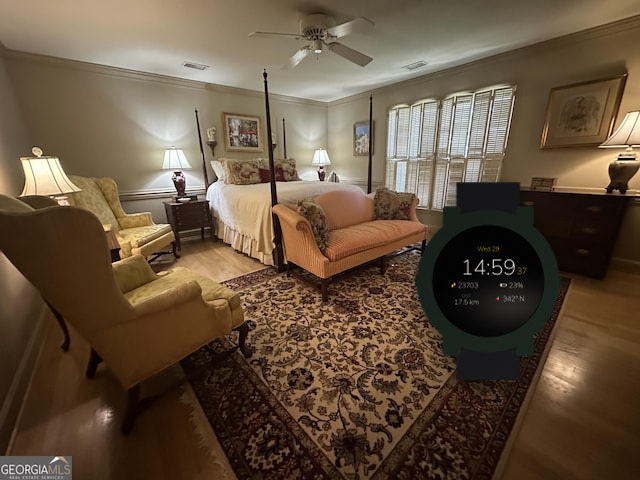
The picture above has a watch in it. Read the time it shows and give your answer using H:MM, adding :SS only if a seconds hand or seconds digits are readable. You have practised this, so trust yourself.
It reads 14:59:37
